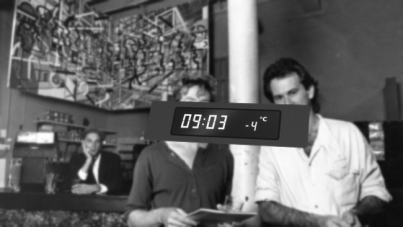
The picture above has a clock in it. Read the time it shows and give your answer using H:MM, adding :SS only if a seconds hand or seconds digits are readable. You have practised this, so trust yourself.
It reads 9:03
